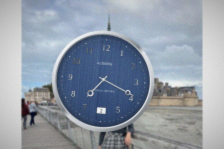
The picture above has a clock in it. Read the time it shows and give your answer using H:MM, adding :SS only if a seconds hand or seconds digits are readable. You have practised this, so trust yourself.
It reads 7:19
